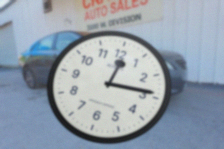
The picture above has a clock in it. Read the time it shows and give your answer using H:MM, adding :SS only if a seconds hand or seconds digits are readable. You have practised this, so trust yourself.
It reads 12:14
